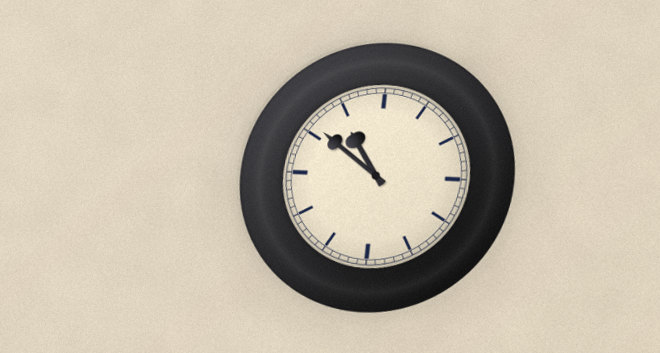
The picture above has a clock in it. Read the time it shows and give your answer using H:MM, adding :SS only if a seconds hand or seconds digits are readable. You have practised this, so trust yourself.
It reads 10:51
